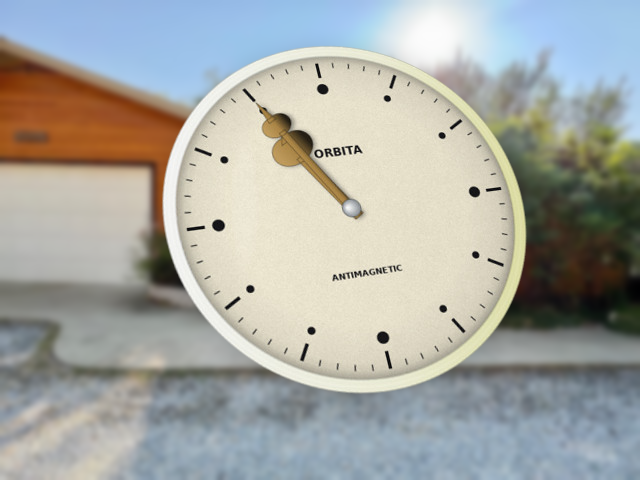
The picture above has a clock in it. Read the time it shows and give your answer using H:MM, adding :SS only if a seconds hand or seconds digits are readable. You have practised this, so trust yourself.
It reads 10:55
